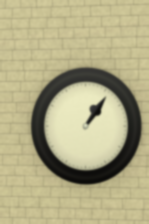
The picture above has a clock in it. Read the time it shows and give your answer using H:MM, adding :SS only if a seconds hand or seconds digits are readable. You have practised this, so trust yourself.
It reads 1:06
